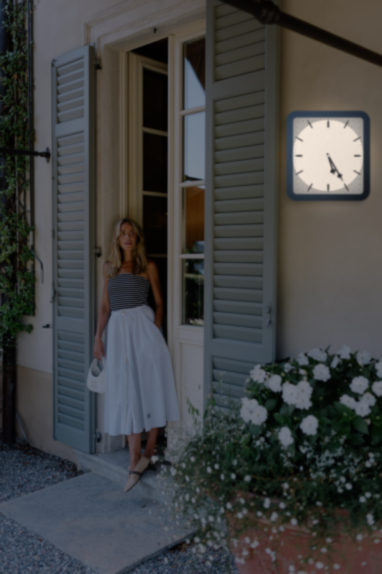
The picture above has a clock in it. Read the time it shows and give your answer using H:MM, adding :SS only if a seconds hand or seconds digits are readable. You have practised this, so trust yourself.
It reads 5:25
